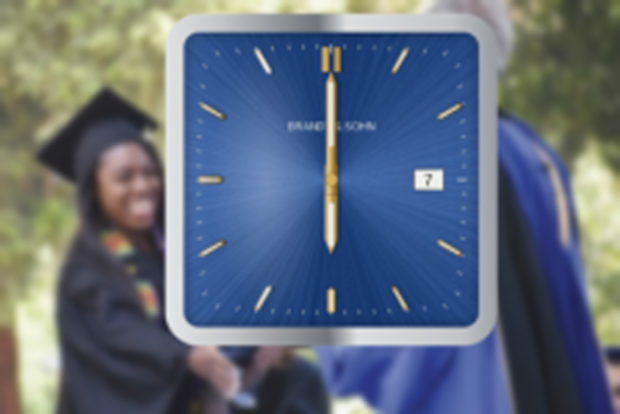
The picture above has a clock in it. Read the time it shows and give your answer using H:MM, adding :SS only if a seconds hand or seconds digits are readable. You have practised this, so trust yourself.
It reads 6:00
